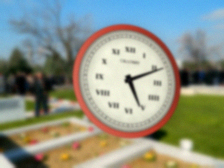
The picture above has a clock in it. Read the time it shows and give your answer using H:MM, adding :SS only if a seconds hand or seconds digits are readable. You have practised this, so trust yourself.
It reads 5:11
